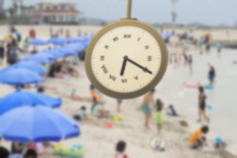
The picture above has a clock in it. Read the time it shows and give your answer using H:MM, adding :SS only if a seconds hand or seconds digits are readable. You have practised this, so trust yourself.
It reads 6:20
